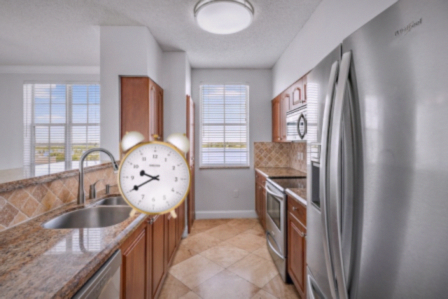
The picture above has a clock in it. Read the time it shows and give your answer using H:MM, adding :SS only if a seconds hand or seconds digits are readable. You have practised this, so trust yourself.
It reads 9:40
